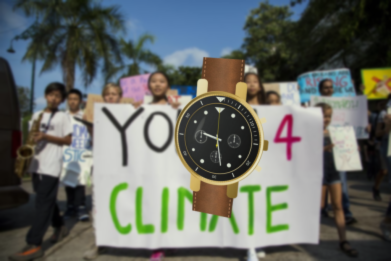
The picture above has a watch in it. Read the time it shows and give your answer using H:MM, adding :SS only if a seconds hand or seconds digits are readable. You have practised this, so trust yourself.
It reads 9:28
